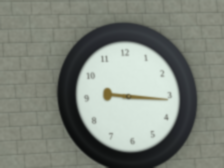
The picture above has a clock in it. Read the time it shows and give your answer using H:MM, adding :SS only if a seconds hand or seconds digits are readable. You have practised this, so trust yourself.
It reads 9:16
